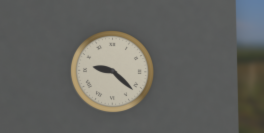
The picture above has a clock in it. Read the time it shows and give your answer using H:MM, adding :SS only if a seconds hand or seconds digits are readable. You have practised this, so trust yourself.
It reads 9:22
